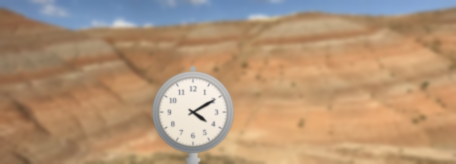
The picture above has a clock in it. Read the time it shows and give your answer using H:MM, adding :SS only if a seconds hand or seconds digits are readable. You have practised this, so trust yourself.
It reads 4:10
